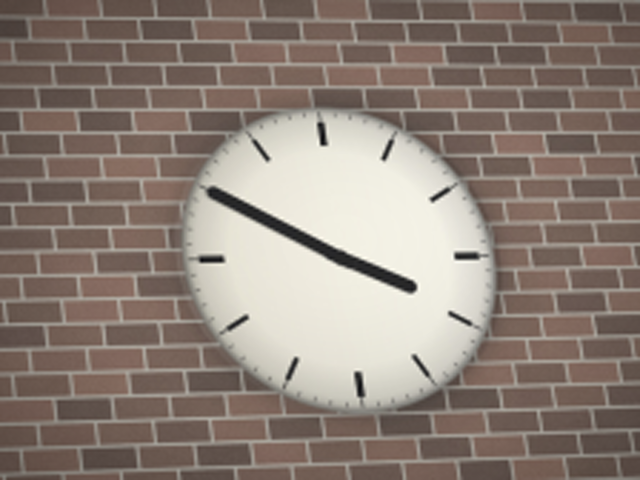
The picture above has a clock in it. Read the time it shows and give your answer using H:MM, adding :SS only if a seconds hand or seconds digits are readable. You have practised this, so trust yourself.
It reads 3:50
